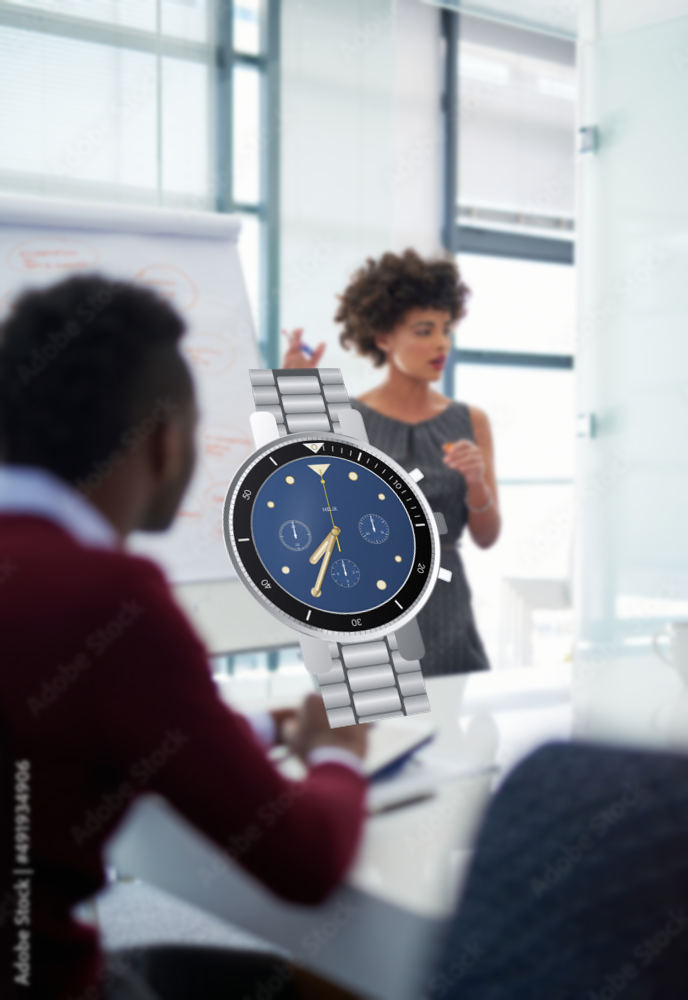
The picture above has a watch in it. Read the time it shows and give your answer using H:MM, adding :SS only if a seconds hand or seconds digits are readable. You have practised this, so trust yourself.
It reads 7:35
